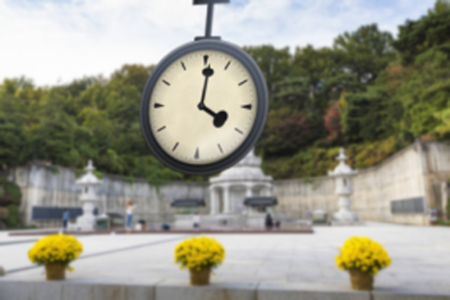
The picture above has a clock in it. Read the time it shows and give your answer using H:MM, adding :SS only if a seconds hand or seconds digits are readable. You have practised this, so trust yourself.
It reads 4:01
